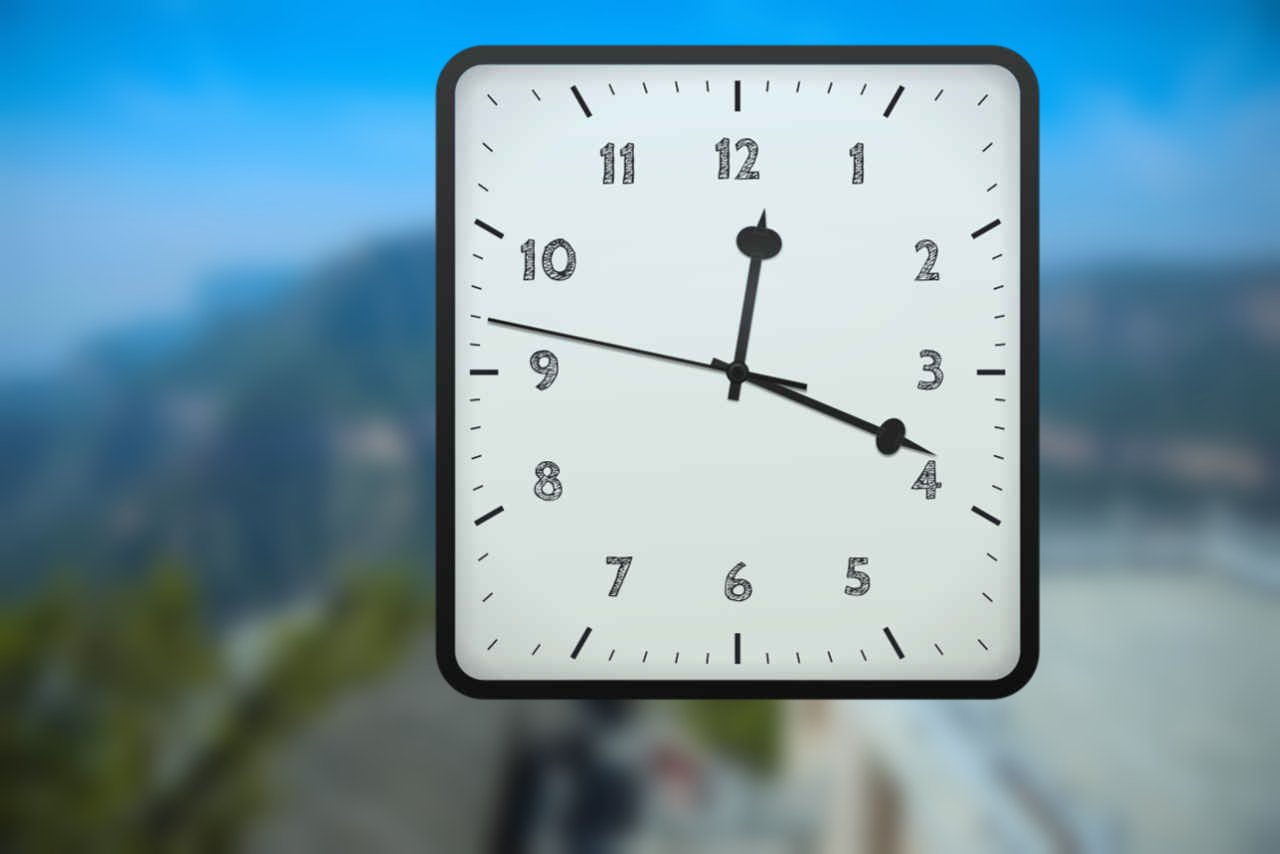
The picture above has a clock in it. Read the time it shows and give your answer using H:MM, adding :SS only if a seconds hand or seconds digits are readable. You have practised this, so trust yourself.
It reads 12:18:47
